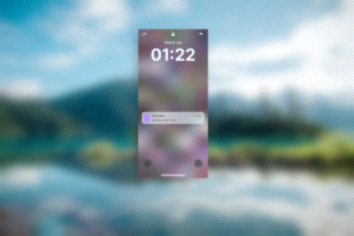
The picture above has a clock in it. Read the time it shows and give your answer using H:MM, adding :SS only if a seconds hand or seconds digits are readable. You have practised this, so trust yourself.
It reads 1:22
